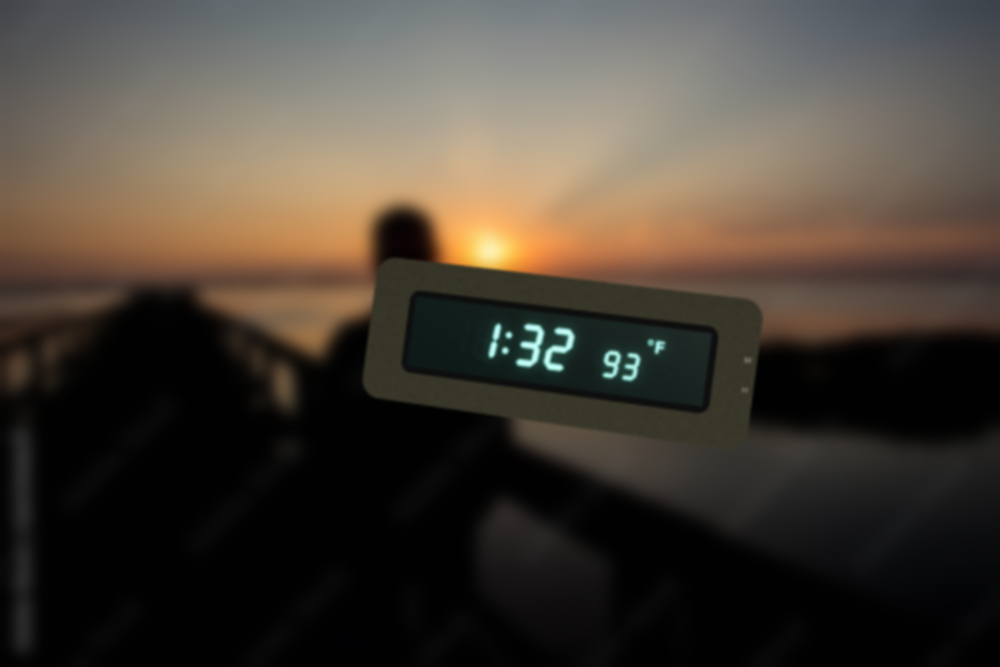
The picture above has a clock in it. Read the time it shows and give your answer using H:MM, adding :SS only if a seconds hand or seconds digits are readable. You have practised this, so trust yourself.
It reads 1:32
